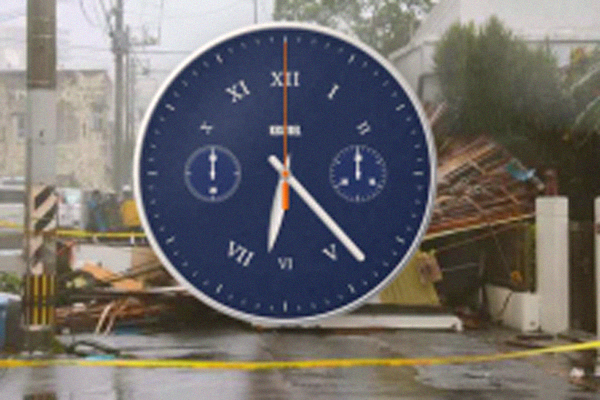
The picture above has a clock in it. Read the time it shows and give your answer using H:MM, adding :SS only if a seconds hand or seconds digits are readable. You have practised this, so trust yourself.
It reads 6:23
